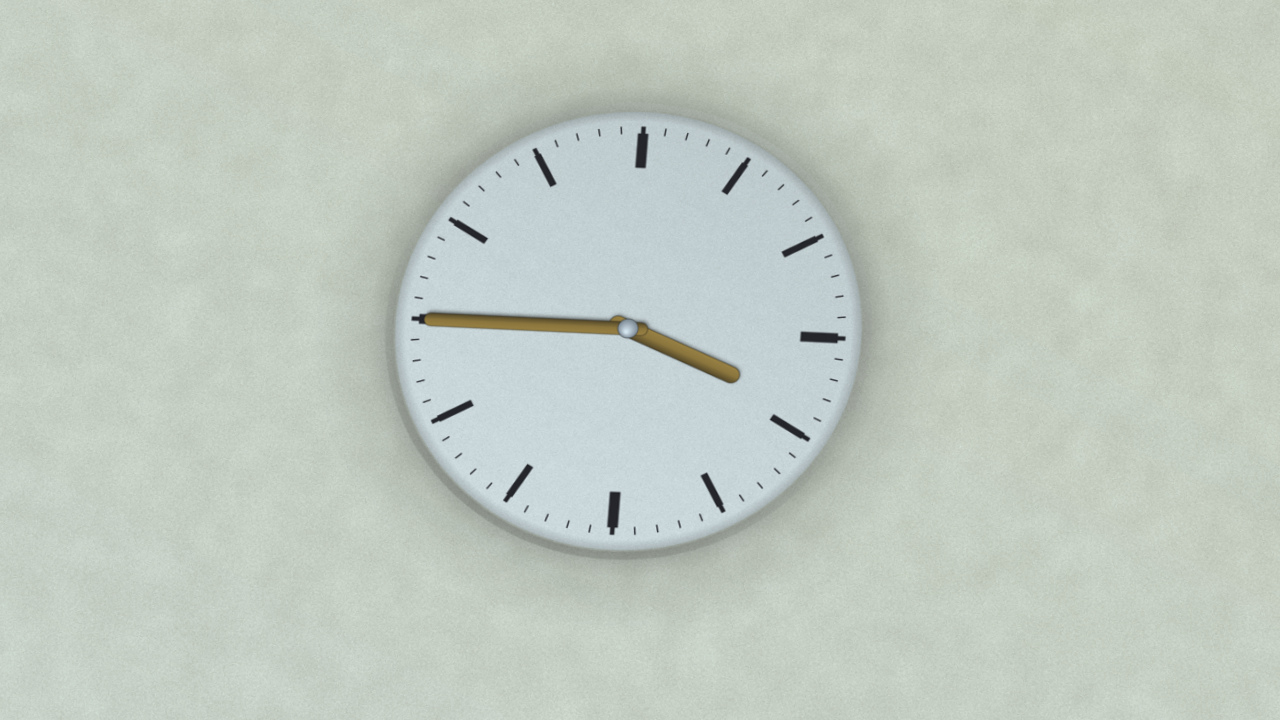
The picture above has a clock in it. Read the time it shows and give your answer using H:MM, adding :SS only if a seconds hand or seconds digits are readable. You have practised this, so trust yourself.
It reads 3:45
